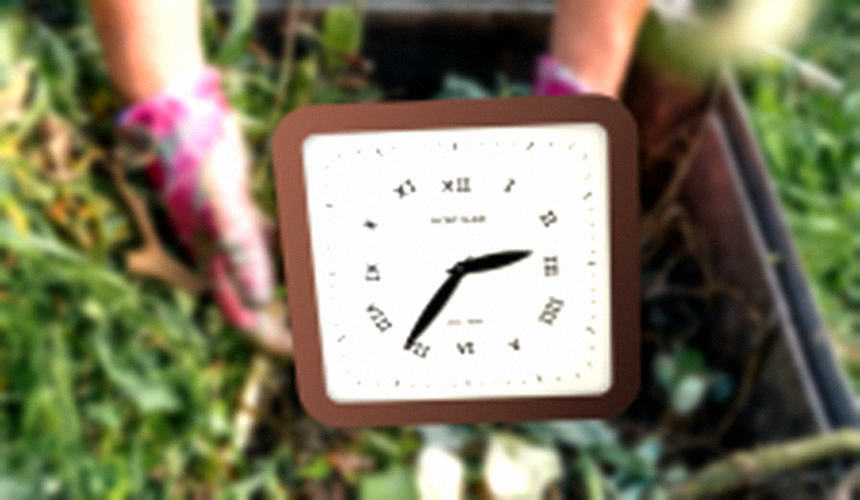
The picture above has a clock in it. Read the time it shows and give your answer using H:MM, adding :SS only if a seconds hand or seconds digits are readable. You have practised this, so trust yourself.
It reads 2:36
